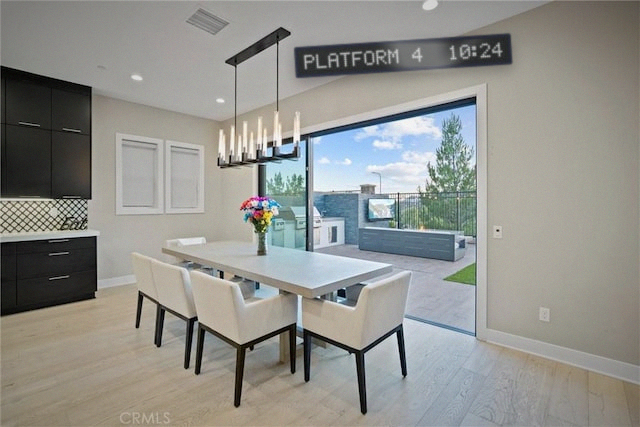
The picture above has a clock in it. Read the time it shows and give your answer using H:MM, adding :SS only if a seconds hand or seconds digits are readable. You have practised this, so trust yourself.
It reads 10:24
